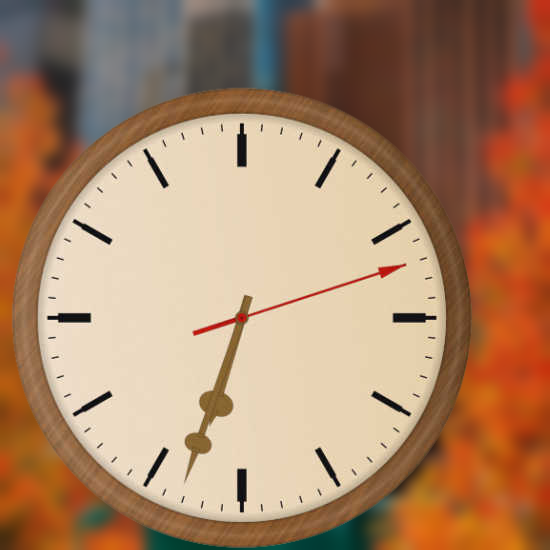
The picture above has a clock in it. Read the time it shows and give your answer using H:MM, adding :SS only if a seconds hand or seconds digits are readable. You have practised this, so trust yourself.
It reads 6:33:12
